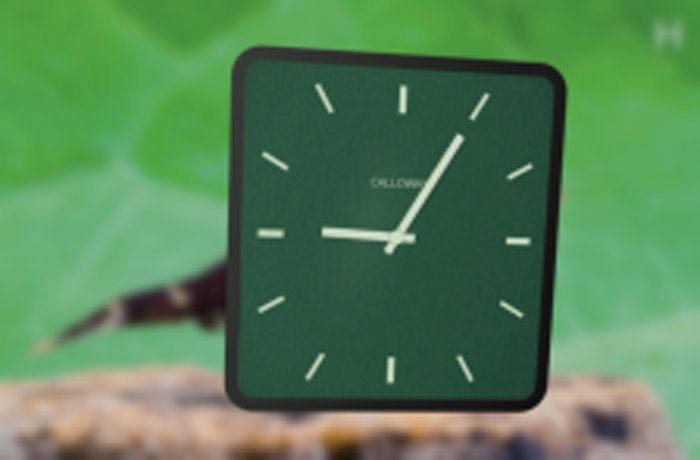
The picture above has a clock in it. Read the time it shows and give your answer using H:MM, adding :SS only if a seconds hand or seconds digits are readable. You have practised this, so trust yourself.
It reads 9:05
